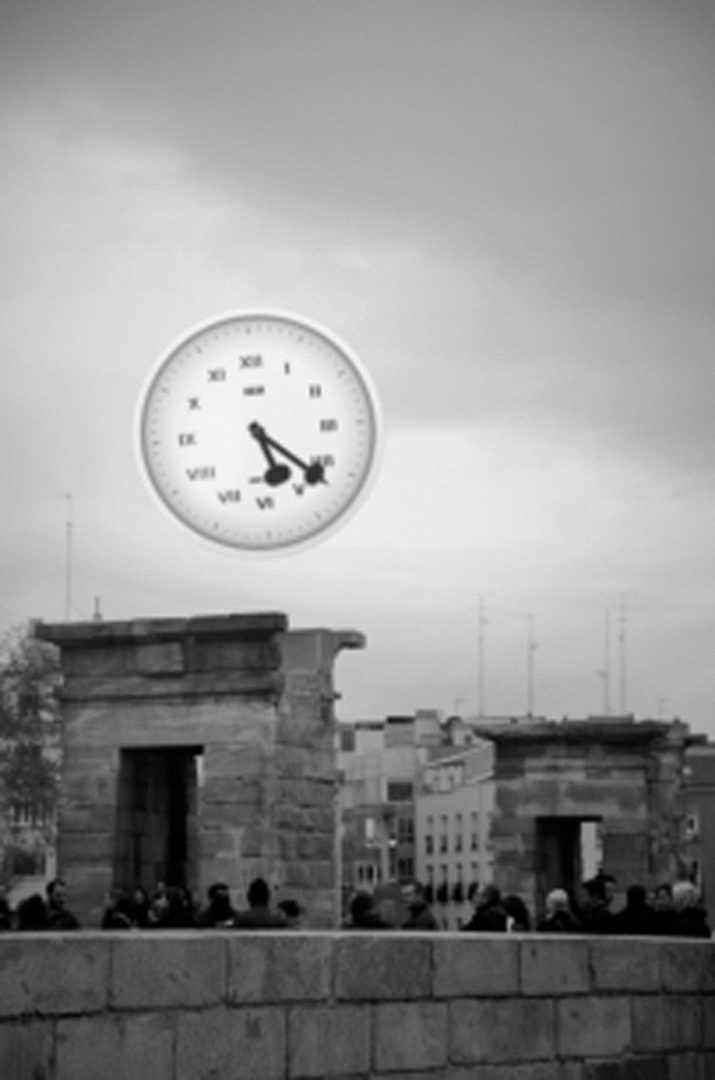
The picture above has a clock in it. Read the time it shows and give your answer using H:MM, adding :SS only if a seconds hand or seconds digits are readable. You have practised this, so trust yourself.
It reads 5:22
